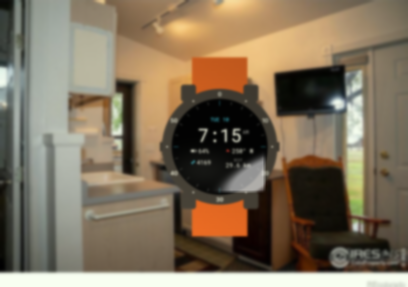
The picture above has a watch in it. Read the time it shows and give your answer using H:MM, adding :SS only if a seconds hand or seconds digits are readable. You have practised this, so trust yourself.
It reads 7:15
